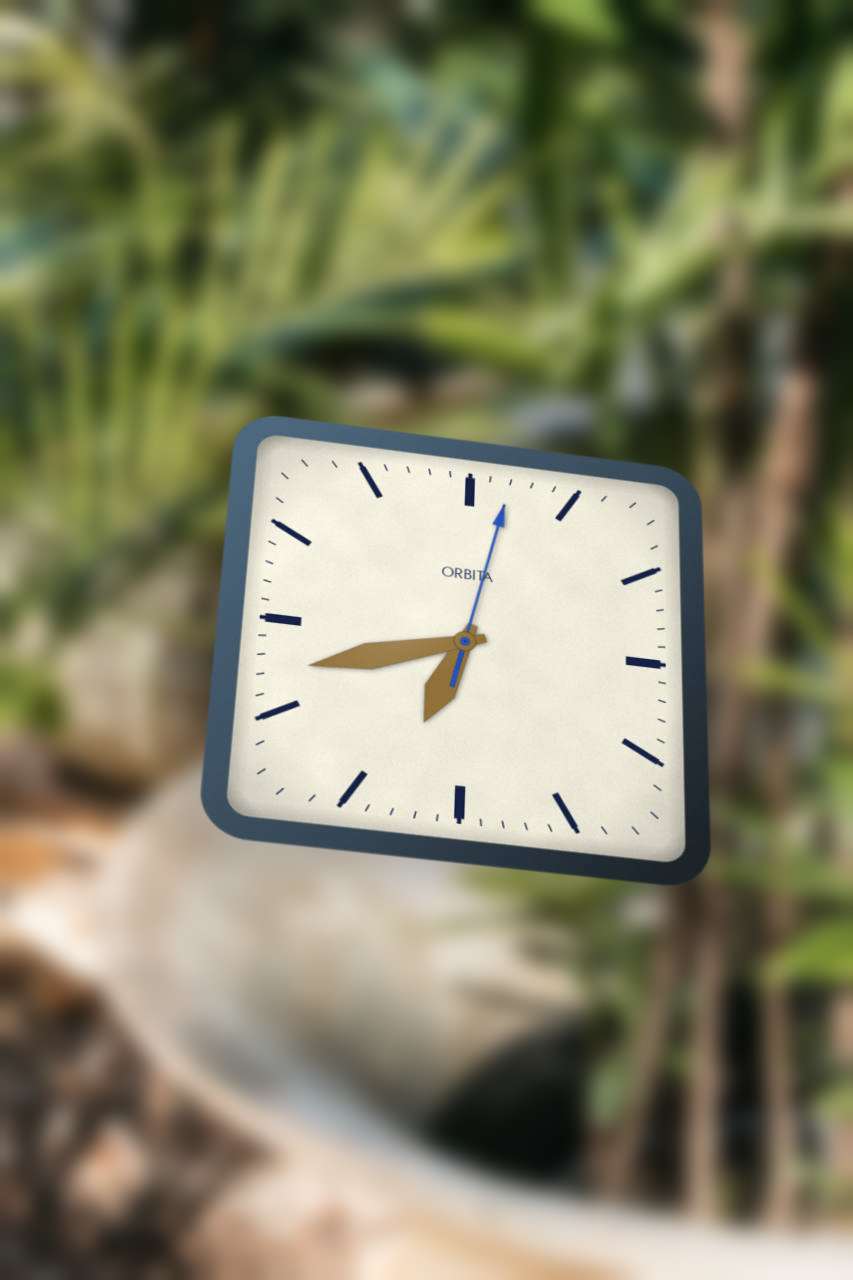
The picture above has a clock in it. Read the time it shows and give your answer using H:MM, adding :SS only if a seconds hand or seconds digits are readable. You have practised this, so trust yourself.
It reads 6:42:02
